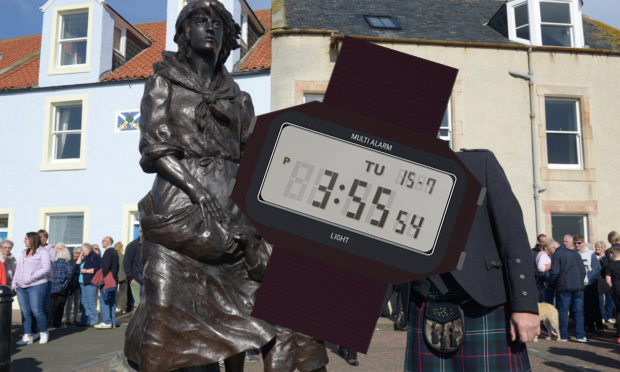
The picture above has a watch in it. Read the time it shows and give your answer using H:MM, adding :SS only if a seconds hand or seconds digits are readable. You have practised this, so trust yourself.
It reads 3:55:54
